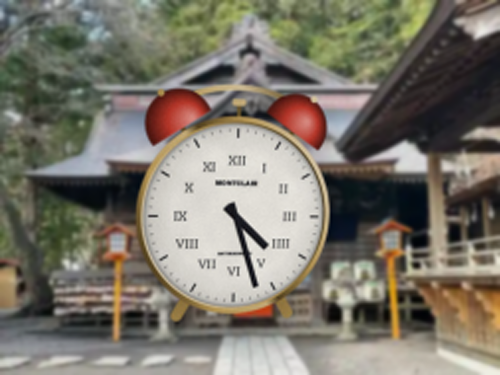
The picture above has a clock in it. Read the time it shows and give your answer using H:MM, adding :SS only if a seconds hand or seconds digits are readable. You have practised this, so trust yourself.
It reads 4:27
